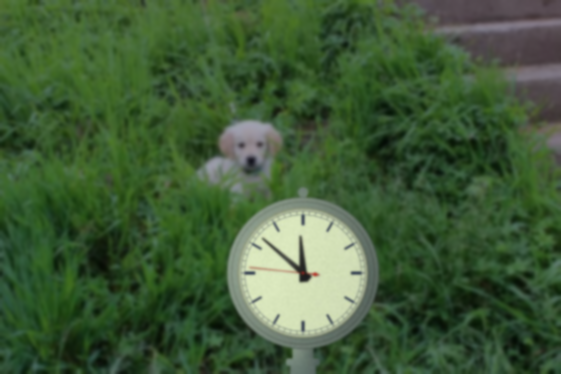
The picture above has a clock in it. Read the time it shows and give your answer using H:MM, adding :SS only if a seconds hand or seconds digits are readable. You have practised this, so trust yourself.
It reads 11:51:46
